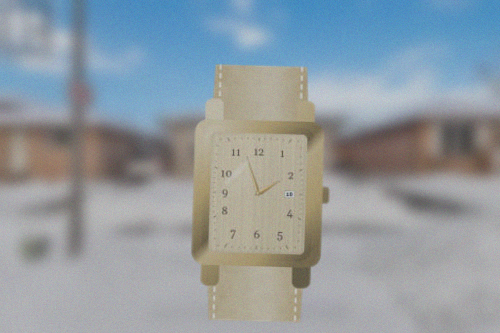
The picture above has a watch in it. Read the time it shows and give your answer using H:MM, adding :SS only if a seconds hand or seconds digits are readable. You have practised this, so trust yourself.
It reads 1:57
